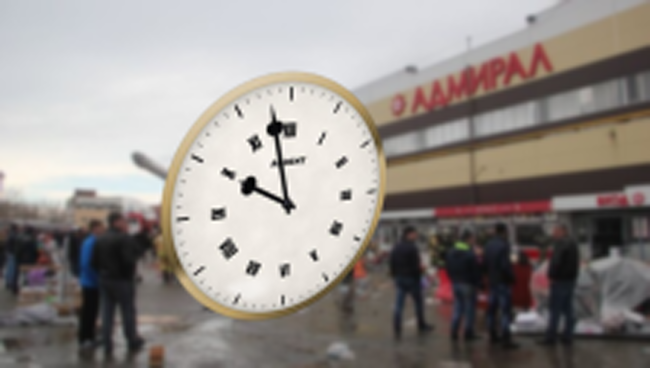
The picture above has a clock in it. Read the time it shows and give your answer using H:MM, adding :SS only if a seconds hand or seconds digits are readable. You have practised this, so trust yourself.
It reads 9:58
